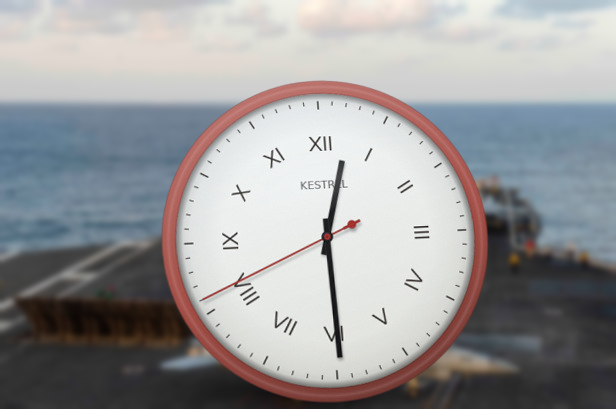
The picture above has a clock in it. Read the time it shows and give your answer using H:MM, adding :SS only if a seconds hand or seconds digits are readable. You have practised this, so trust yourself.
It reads 12:29:41
